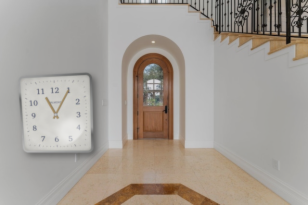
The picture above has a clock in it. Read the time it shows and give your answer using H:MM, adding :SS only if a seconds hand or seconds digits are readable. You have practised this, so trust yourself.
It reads 11:05
